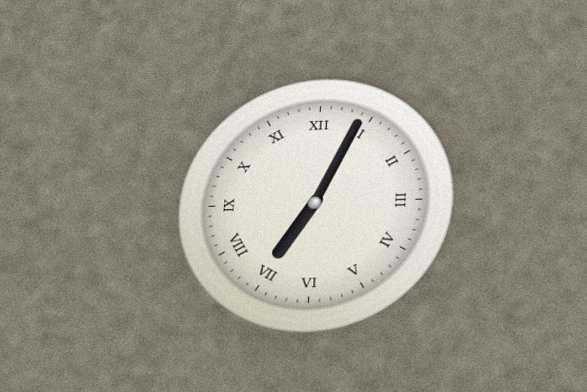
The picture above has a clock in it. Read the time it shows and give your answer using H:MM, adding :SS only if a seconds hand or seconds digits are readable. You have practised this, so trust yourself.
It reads 7:04
